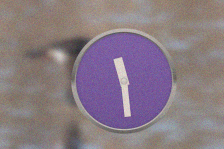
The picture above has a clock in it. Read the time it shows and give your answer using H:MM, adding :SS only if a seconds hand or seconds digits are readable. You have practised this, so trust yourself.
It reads 11:29
